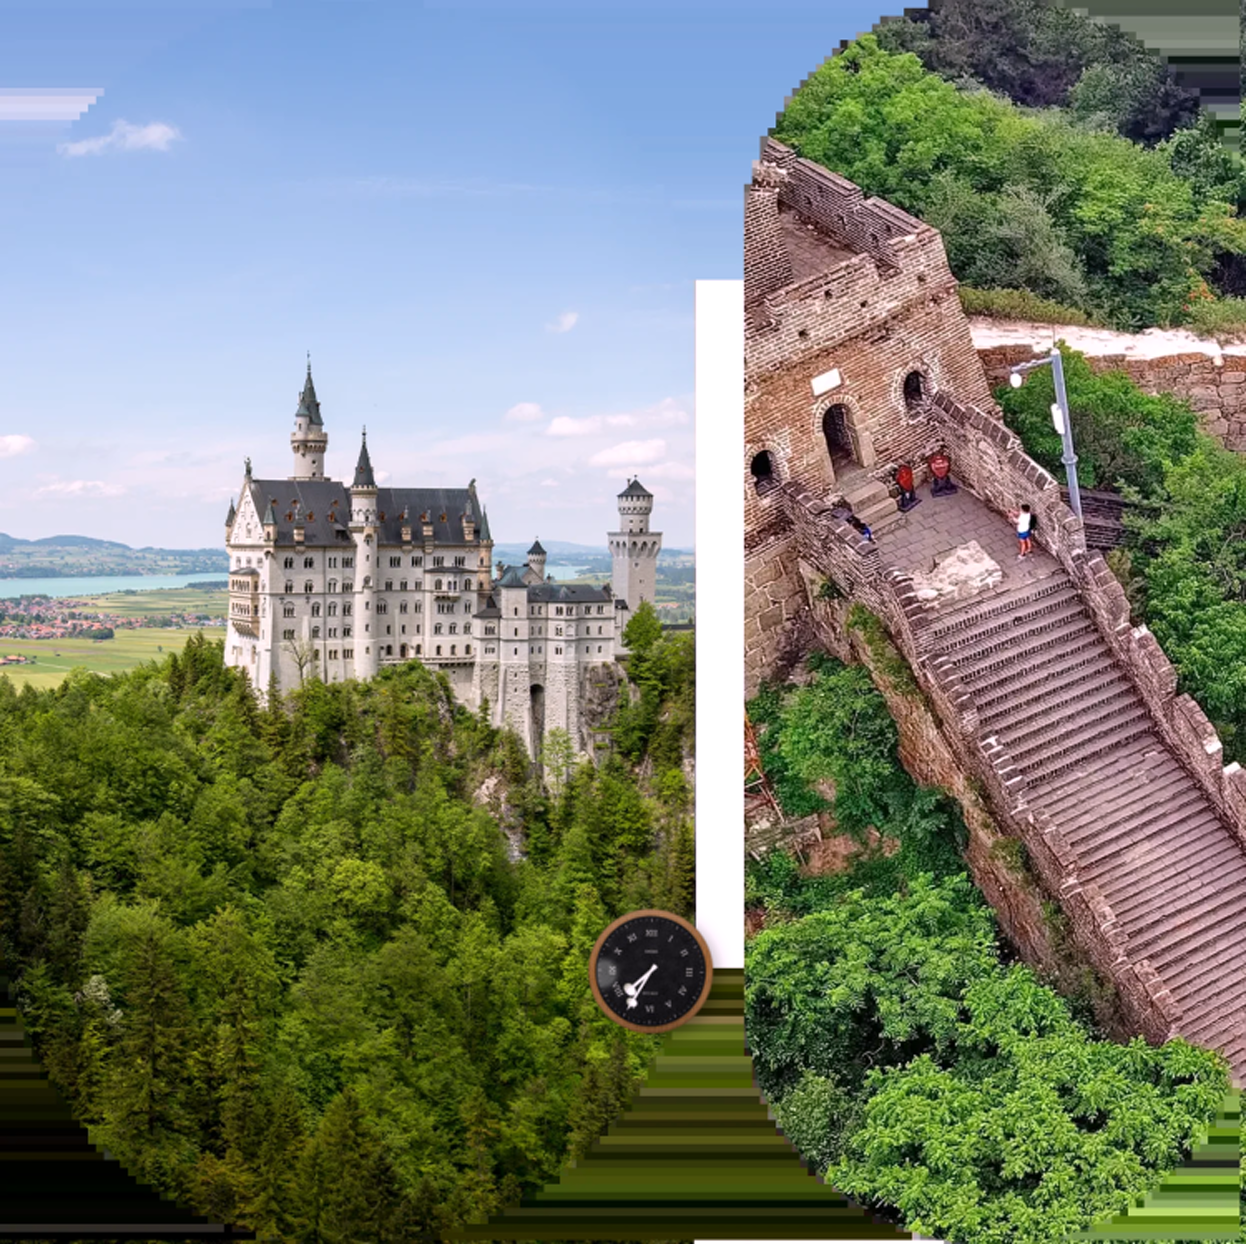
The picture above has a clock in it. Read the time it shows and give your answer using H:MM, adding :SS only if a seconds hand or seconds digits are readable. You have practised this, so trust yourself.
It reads 7:35
